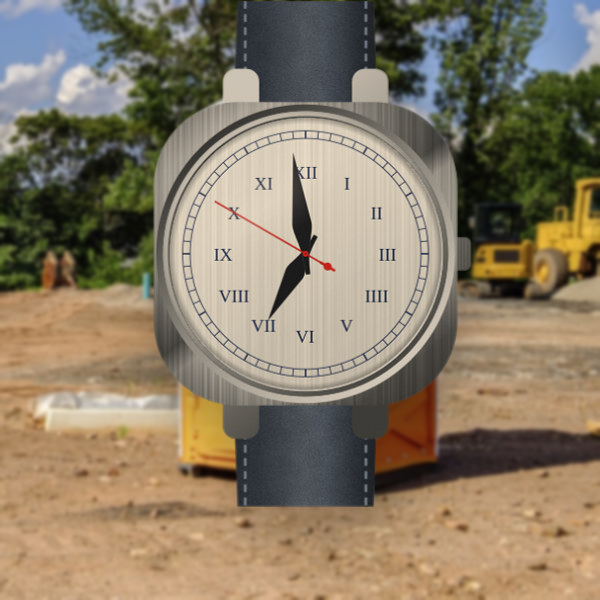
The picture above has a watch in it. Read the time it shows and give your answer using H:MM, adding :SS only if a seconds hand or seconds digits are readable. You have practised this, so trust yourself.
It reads 6:58:50
